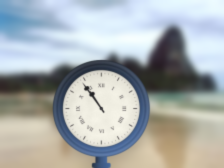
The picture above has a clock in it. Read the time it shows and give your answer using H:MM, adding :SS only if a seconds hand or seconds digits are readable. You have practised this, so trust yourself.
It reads 10:54
